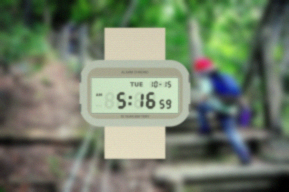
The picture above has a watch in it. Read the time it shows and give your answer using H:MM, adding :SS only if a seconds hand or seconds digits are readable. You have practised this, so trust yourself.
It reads 5:16:59
